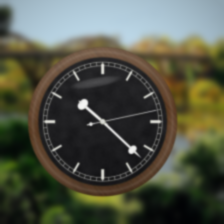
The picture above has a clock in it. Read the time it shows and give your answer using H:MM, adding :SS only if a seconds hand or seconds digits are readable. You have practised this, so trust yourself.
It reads 10:22:13
